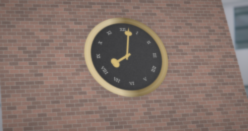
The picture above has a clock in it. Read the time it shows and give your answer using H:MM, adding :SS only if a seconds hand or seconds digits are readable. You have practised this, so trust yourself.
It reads 8:02
